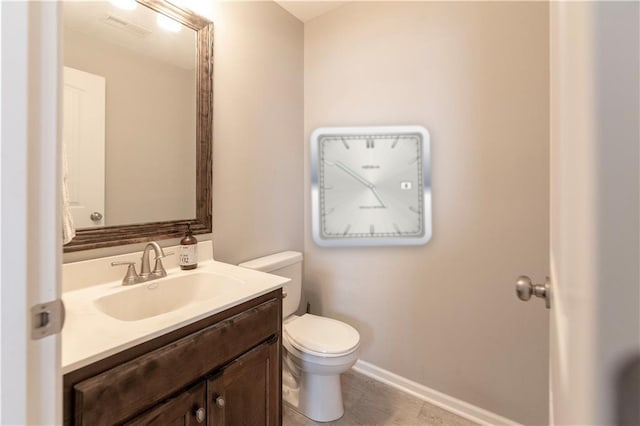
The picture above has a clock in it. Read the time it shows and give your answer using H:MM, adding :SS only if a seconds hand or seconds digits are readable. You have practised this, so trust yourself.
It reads 4:51
